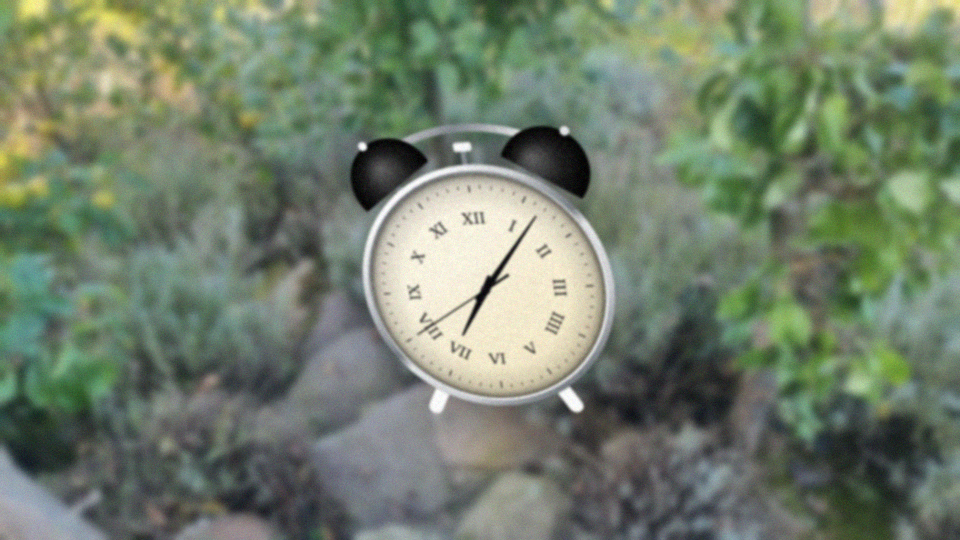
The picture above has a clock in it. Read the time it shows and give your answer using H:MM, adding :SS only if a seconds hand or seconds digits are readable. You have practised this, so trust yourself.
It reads 7:06:40
